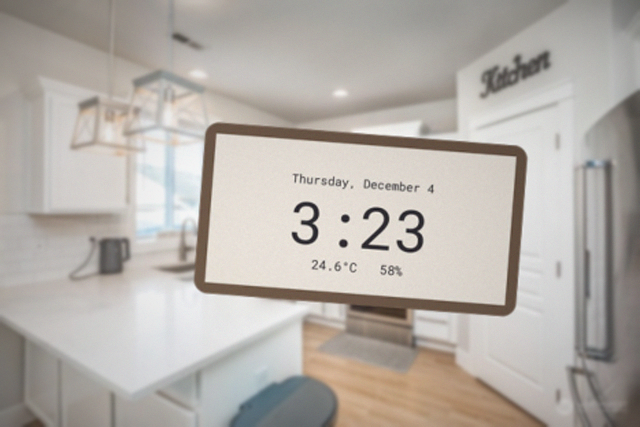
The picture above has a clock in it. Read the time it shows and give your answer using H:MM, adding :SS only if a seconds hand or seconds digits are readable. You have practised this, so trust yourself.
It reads 3:23
